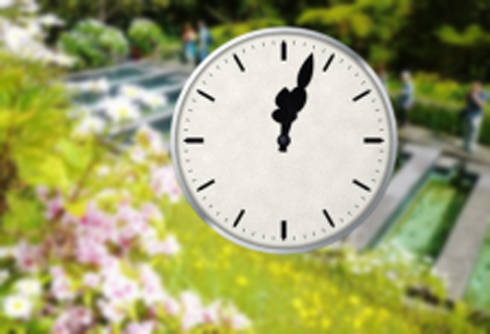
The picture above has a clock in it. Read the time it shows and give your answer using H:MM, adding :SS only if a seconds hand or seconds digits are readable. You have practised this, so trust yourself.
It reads 12:03
